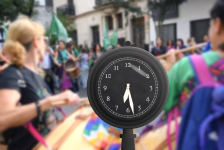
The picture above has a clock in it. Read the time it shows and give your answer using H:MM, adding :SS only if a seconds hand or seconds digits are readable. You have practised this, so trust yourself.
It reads 6:28
